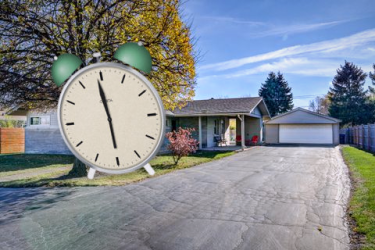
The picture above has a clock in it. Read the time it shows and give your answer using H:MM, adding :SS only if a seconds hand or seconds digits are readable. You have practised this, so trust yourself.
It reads 5:59
